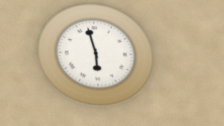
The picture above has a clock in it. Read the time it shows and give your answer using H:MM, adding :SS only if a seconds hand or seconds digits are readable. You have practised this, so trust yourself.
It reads 5:58
